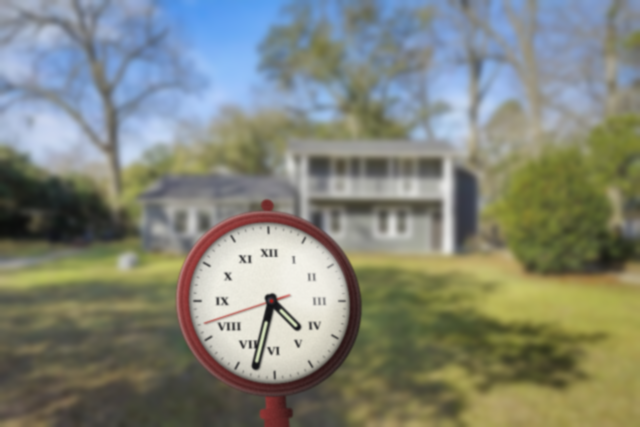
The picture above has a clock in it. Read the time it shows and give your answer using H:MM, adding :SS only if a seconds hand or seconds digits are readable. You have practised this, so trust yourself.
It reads 4:32:42
